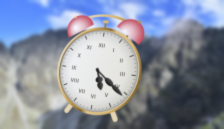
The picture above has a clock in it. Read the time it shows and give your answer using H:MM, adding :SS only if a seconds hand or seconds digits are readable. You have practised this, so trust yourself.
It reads 5:21
